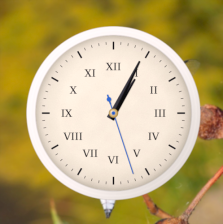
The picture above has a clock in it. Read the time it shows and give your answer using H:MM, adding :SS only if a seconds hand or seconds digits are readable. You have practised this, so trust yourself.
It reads 1:04:27
